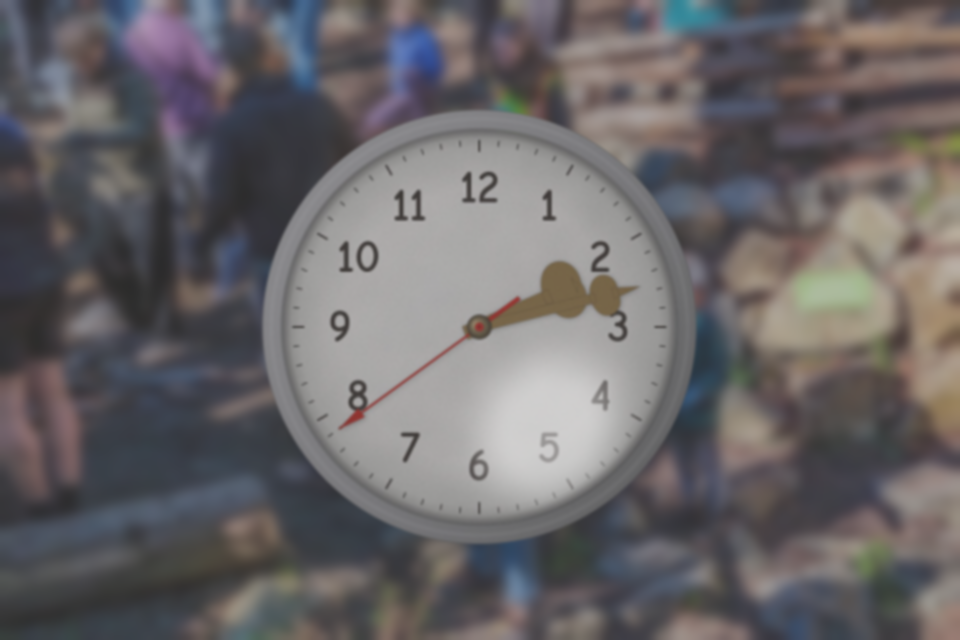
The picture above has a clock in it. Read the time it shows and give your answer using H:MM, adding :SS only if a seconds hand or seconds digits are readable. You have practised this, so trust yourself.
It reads 2:12:39
